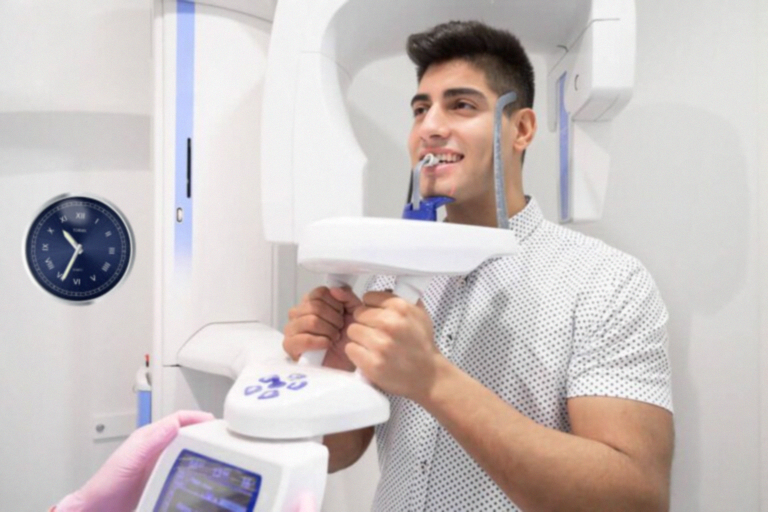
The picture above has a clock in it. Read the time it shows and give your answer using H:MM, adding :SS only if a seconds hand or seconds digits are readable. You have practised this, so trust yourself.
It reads 10:34
